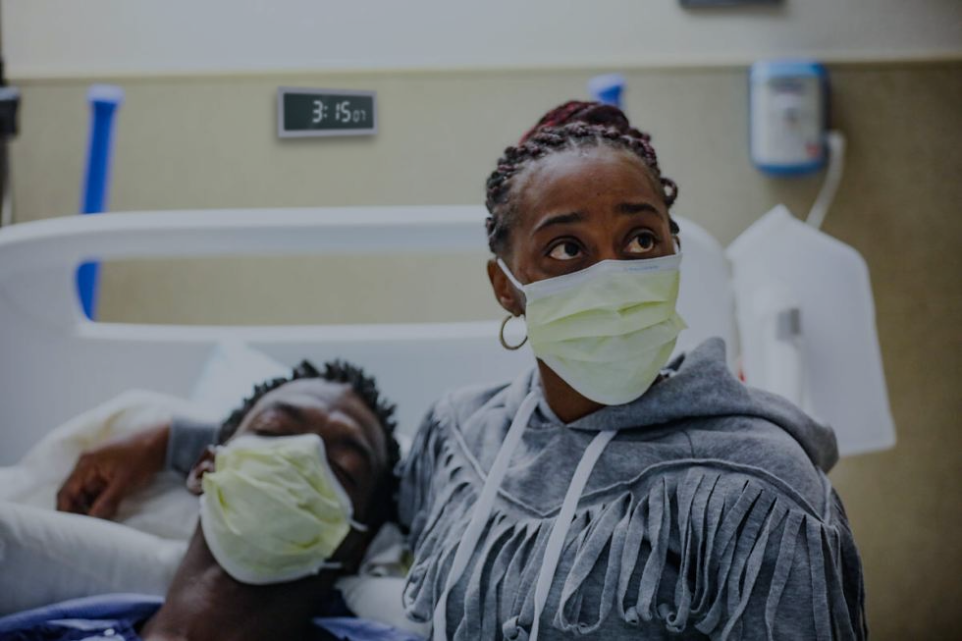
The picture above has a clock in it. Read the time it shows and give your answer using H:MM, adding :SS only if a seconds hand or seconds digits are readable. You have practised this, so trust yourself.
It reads 3:15
